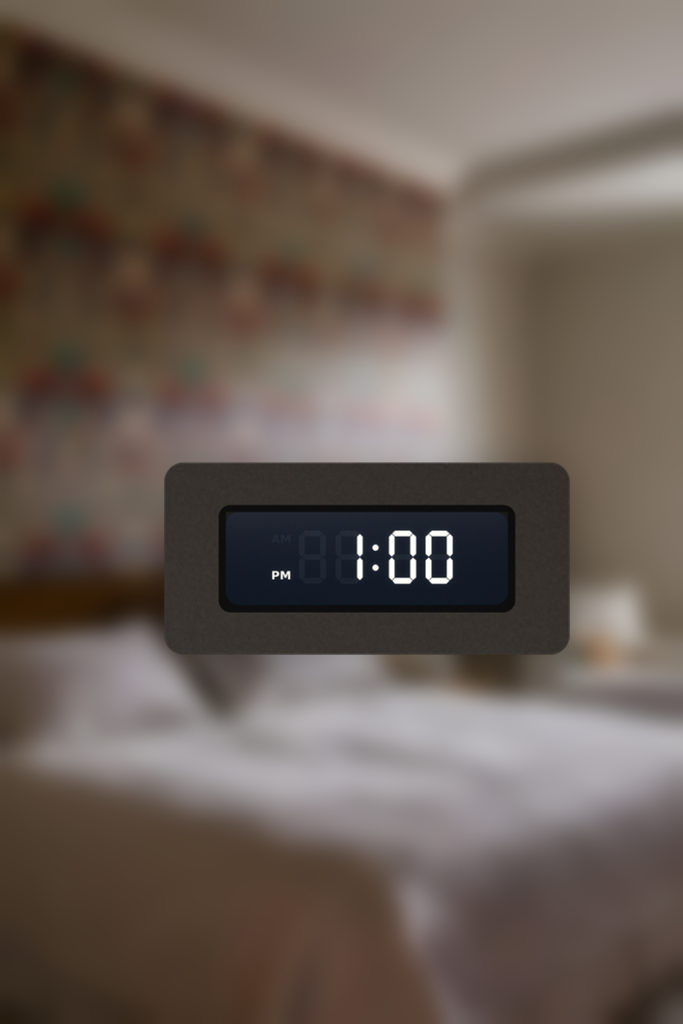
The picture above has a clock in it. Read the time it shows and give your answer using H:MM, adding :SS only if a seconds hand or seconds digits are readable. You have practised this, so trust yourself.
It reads 1:00
